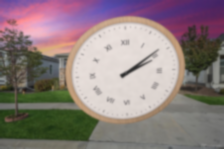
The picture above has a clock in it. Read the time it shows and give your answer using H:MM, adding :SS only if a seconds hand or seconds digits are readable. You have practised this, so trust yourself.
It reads 2:09
